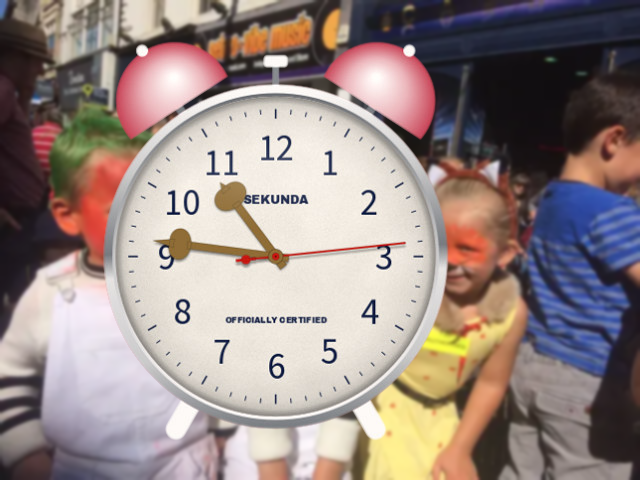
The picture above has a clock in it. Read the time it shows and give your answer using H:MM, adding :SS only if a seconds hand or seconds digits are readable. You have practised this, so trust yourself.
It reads 10:46:14
